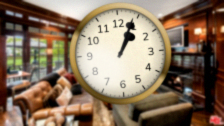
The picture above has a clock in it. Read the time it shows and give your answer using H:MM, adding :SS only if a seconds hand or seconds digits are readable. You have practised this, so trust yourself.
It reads 1:04
